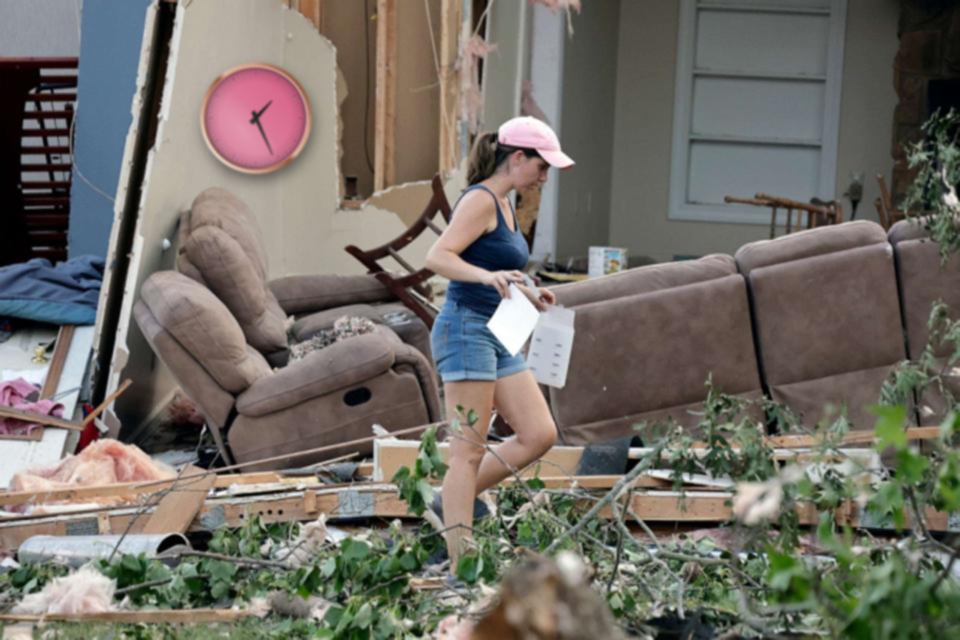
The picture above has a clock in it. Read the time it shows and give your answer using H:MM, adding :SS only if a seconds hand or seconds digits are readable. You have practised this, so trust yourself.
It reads 1:26
